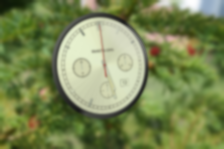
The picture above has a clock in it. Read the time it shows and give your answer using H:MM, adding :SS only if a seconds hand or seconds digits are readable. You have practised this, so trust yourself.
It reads 5:28
